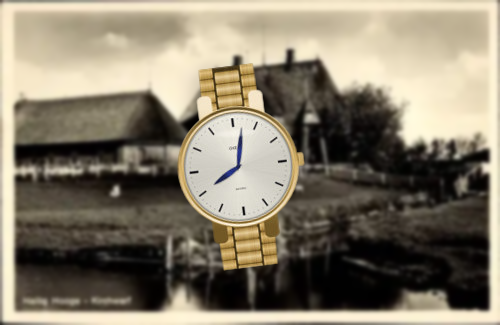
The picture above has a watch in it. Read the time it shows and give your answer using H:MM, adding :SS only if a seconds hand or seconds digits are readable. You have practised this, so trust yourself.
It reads 8:02
